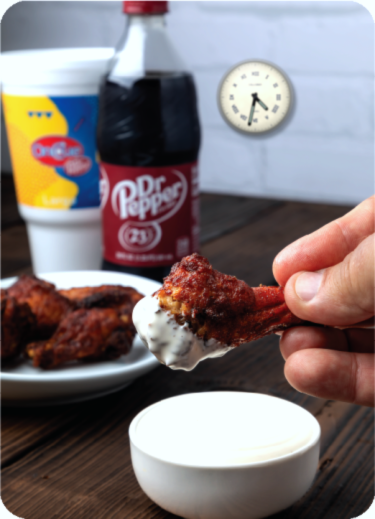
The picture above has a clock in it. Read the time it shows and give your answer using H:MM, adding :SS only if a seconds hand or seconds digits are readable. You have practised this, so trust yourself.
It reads 4:32
